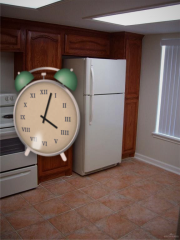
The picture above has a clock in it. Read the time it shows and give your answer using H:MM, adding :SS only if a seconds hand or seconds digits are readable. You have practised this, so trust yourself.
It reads 4:03
